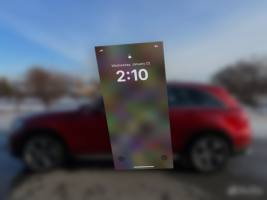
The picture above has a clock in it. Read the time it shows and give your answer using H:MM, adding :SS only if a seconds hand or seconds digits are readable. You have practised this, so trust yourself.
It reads 2:10
